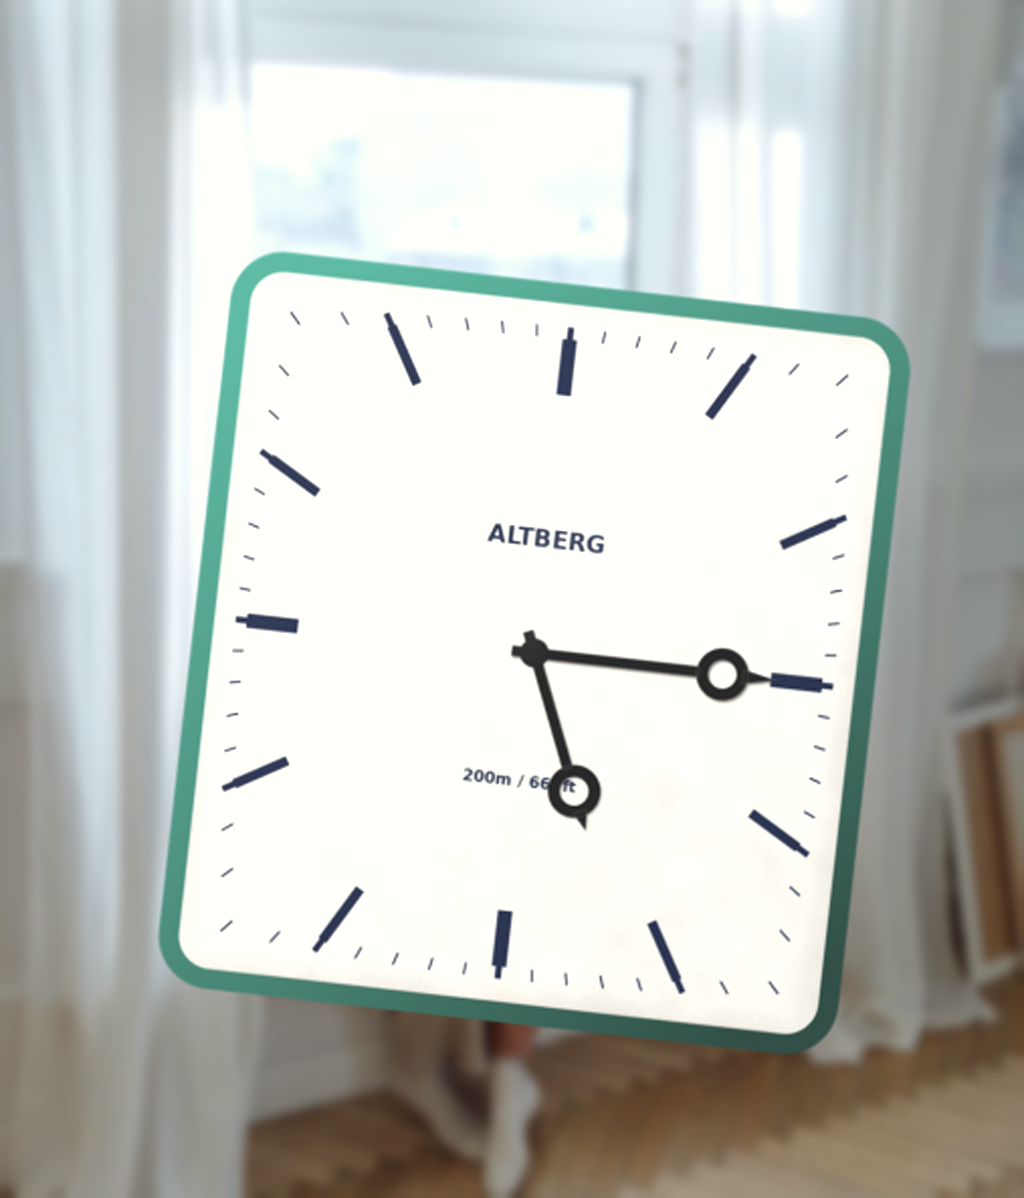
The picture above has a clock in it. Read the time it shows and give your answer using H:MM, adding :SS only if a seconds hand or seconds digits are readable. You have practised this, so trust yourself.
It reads 5:15
